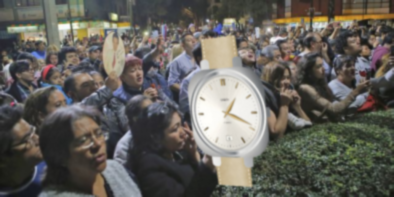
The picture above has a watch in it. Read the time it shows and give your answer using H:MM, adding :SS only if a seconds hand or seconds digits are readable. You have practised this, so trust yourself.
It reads 1:19
